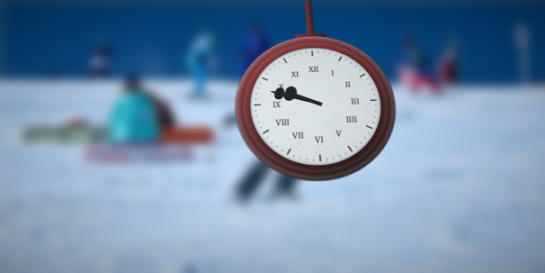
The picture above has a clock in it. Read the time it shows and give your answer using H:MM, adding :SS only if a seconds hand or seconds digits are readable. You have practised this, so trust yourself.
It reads 9:48
